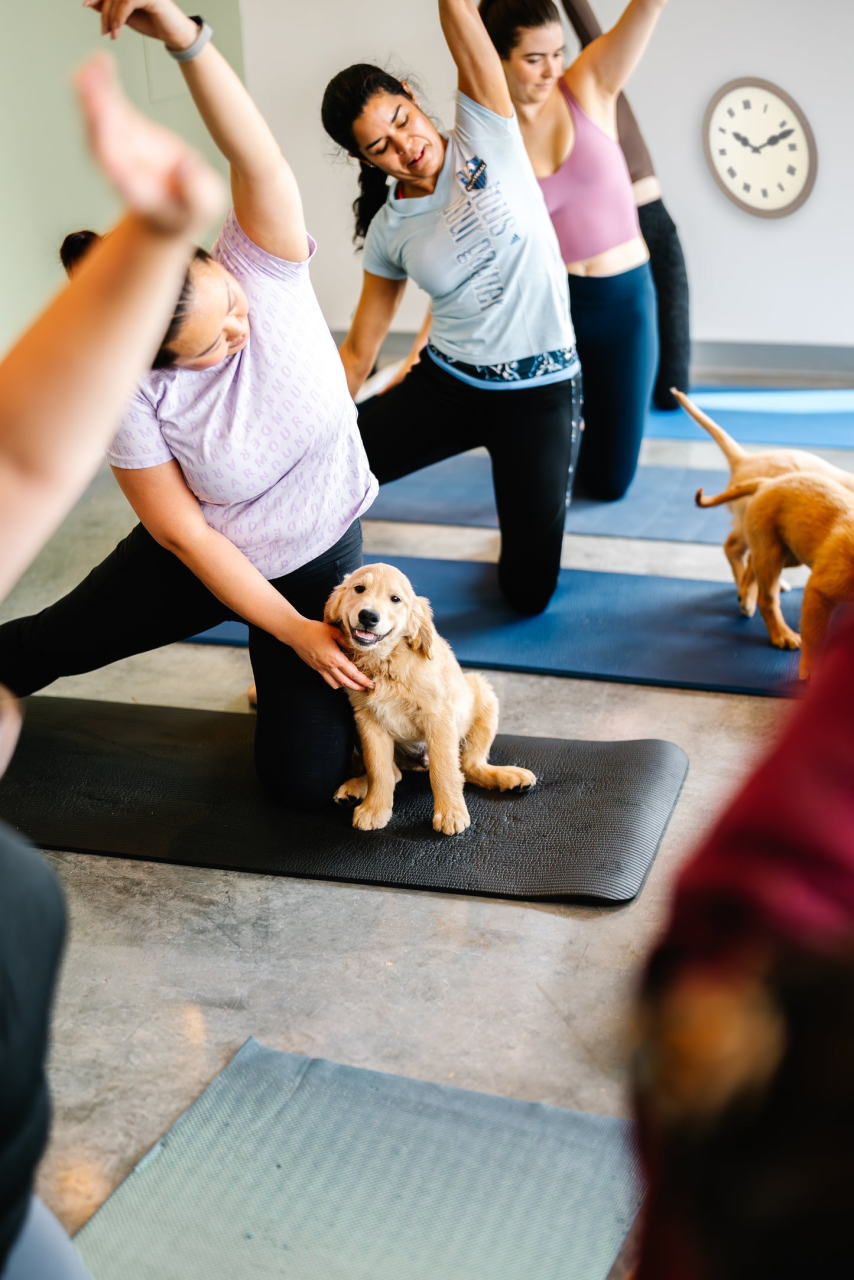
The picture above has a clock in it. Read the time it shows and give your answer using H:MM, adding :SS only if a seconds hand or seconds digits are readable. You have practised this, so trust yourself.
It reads 10:12
